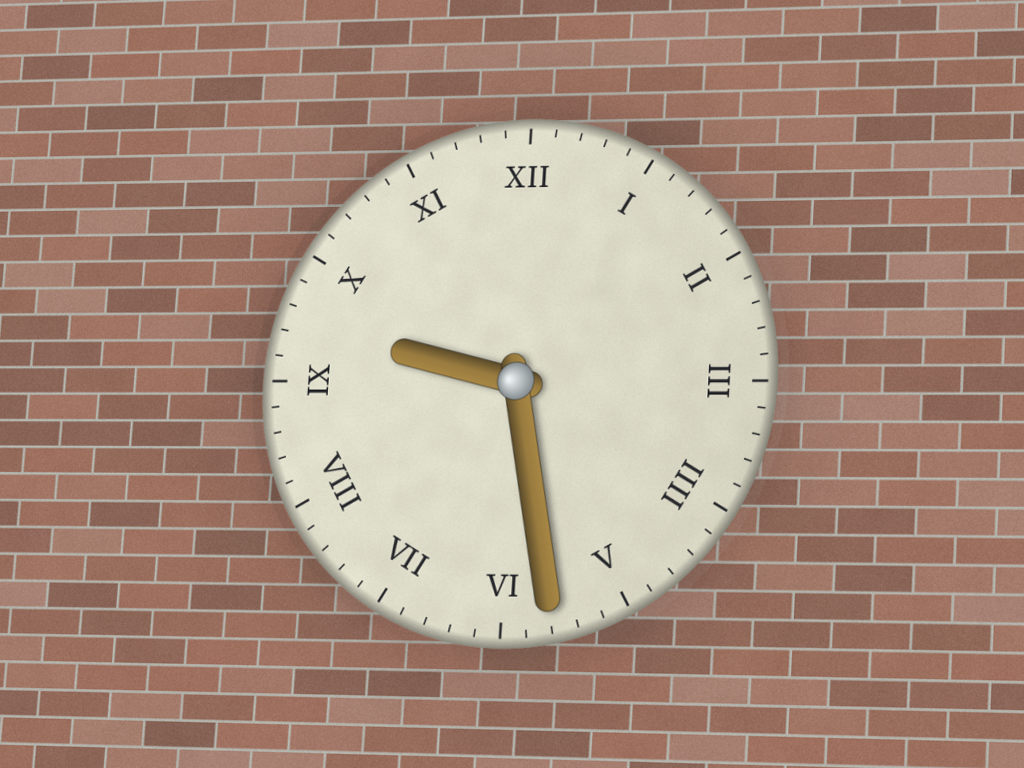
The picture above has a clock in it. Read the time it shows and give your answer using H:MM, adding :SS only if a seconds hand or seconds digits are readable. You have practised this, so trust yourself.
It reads 9:28
